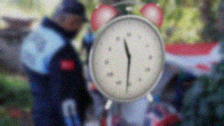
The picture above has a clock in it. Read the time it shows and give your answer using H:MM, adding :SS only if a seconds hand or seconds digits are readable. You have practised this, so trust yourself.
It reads 11:31
